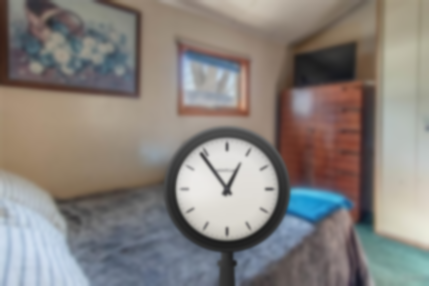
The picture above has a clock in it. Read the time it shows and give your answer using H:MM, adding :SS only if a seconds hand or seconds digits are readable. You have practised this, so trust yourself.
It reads 12:54
